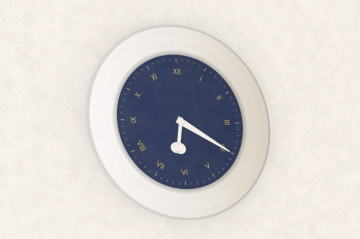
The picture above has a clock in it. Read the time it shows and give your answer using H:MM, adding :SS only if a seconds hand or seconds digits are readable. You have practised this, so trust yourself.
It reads 6:20
